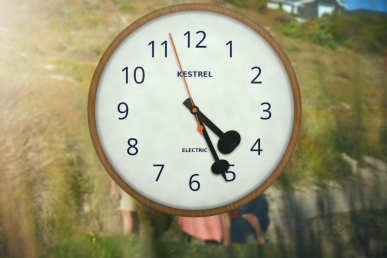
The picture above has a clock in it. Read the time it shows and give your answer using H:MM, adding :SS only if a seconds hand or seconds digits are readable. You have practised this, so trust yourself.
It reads 4:25:57
